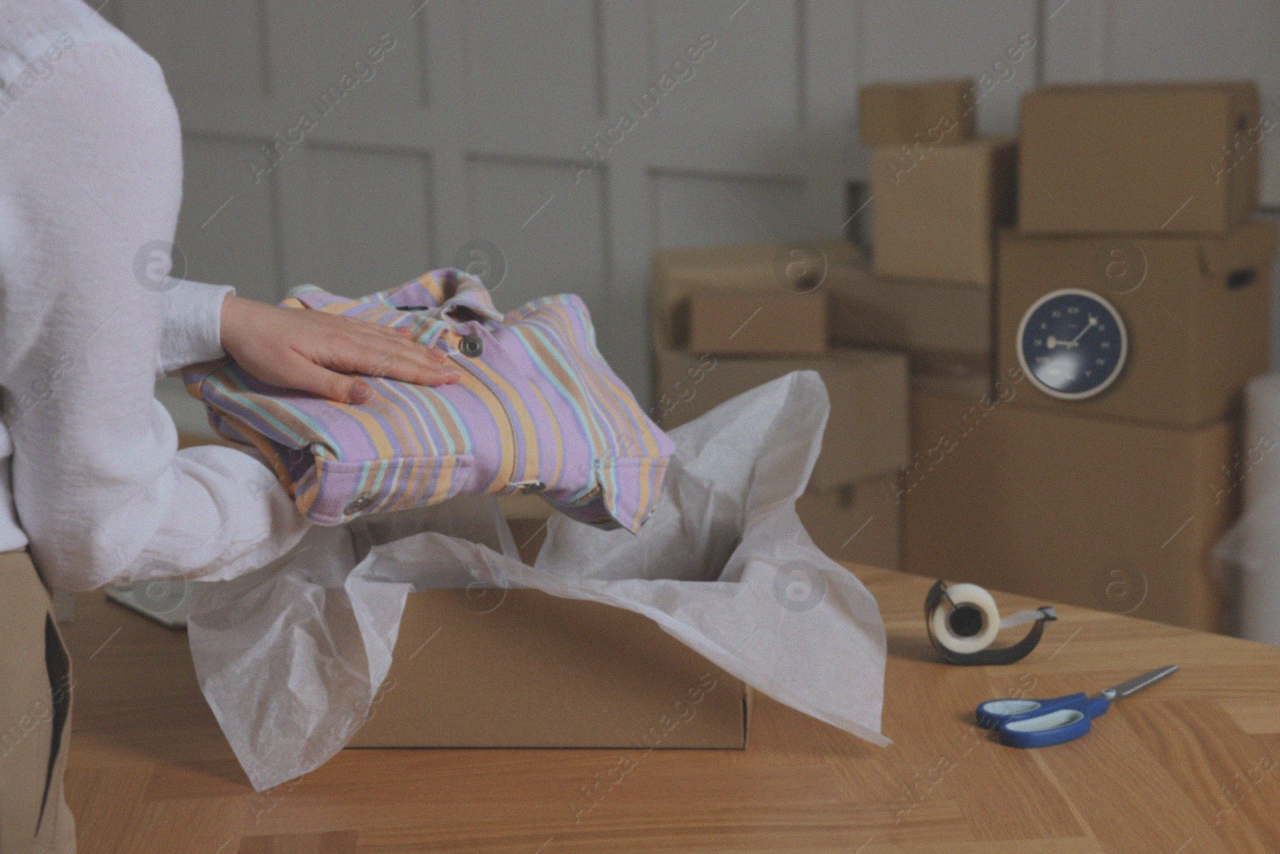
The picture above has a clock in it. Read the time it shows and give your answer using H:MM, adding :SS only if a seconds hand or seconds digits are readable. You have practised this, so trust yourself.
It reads 9:07
